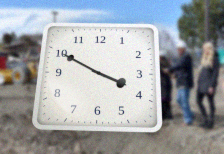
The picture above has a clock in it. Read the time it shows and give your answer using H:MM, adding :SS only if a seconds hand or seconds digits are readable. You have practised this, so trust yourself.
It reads 3:50
